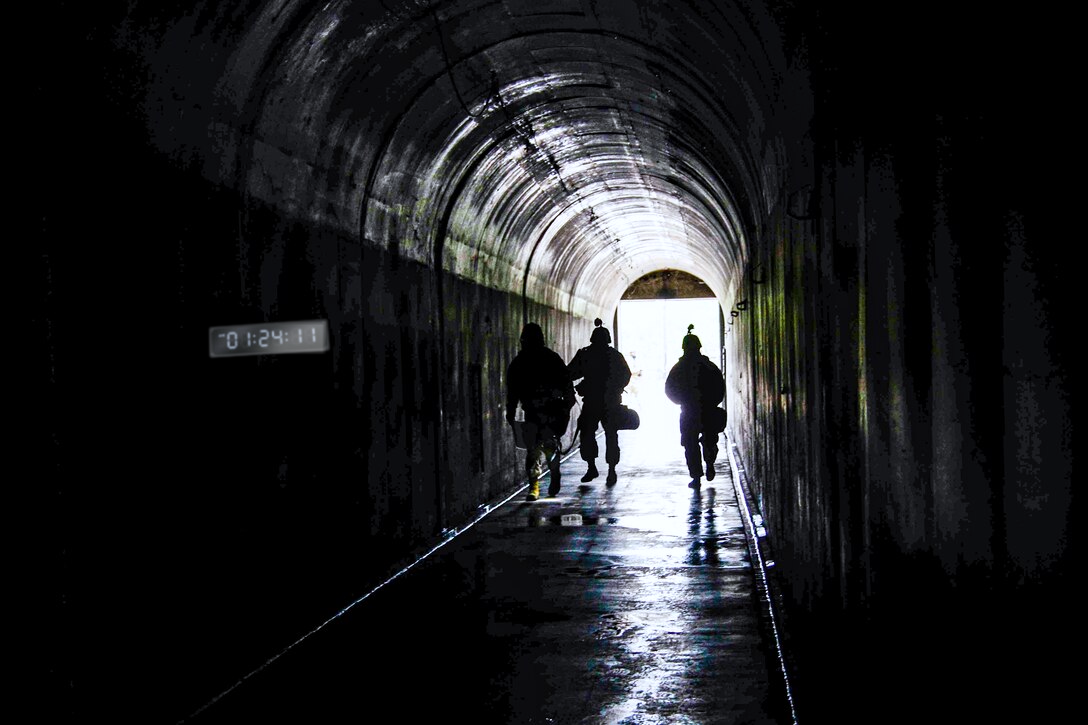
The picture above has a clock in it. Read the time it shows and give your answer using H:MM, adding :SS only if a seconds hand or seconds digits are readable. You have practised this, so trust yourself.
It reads 1:24:11
